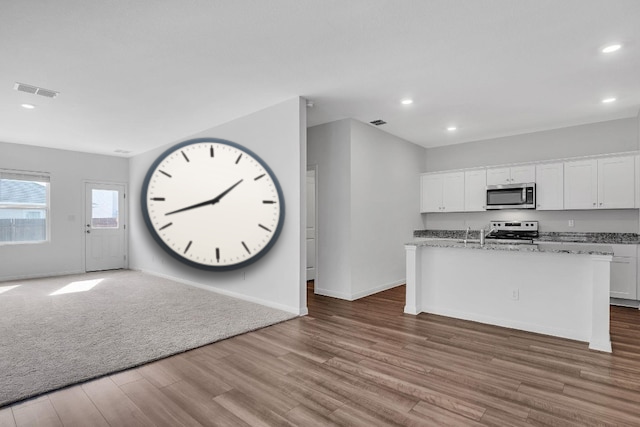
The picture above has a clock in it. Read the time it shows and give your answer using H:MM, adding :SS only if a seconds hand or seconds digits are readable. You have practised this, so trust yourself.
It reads 1:42
